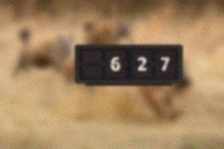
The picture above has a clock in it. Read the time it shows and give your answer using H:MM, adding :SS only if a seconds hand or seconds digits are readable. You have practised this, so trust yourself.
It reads 6:27
